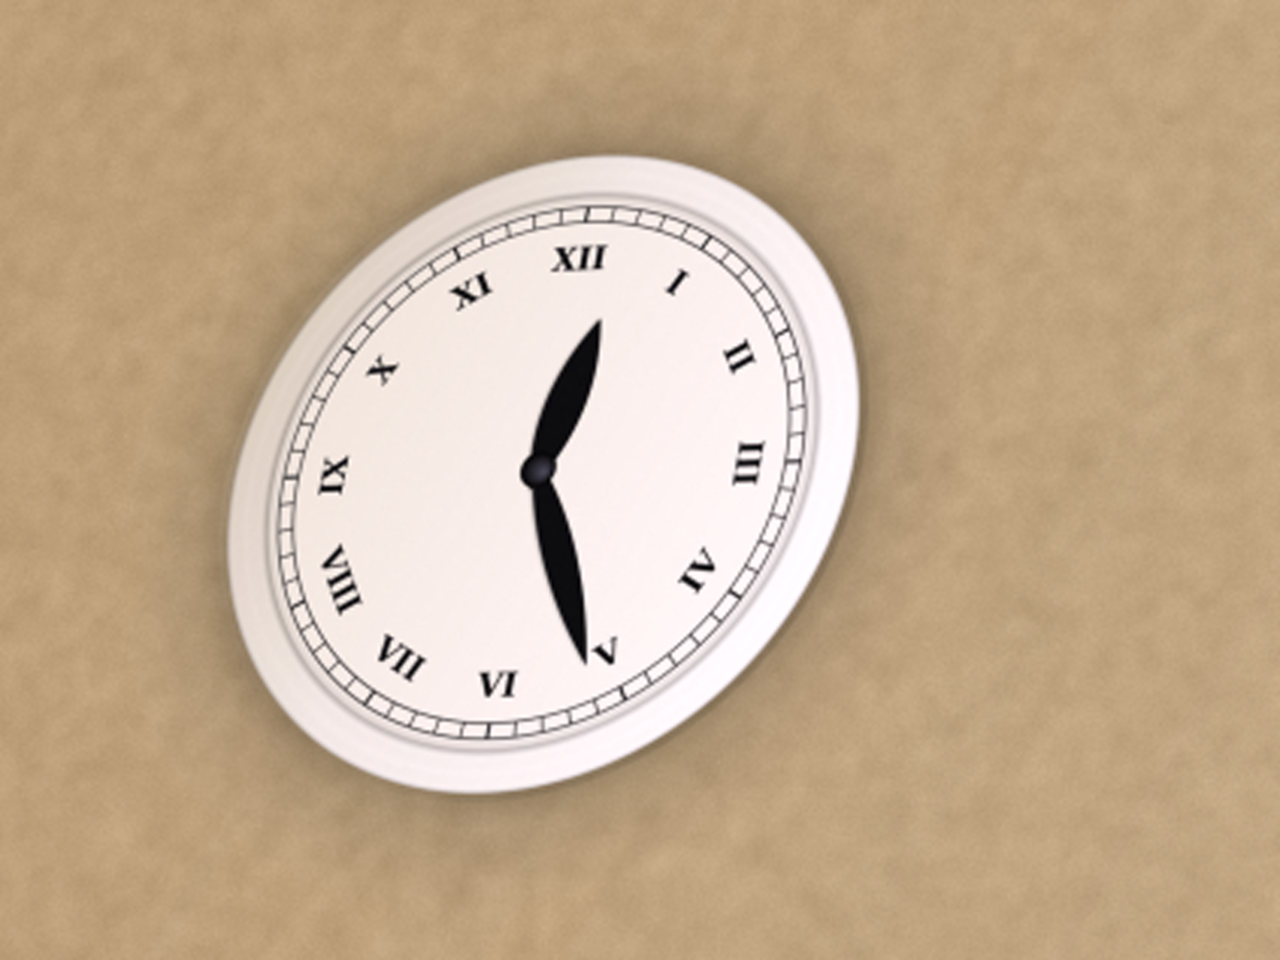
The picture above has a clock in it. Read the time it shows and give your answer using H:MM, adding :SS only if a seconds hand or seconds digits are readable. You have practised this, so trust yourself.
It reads 12:26
